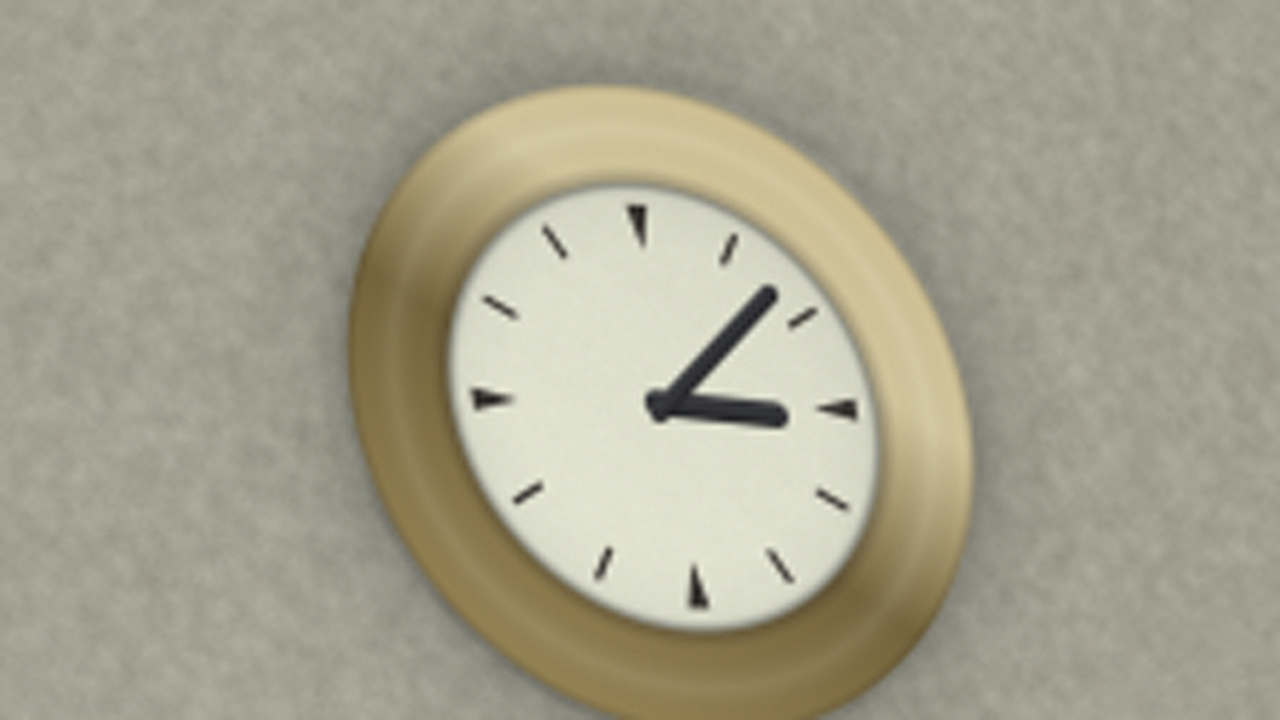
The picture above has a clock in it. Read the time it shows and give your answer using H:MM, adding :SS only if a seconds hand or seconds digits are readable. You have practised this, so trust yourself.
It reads 3:08
